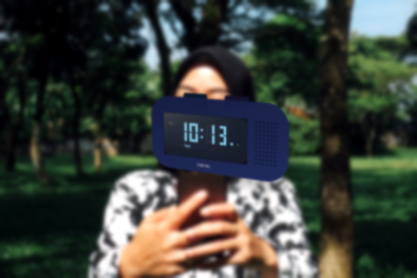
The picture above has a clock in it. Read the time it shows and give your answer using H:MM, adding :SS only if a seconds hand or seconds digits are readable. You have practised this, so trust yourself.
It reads 10:13
